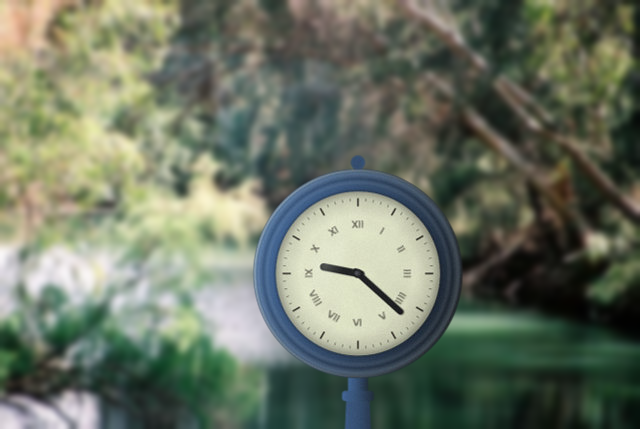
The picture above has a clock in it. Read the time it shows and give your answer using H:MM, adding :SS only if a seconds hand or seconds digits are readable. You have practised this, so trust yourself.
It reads 9:22
